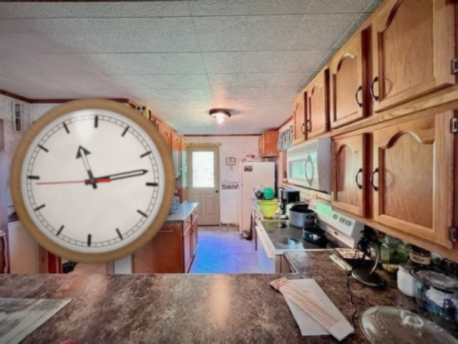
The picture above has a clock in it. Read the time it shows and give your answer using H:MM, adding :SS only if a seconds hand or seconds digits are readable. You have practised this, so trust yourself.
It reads 11:12:44
